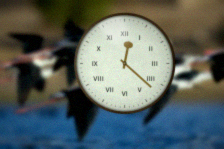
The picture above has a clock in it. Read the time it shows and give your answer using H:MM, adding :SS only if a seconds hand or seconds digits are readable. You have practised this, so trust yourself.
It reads 12:22
